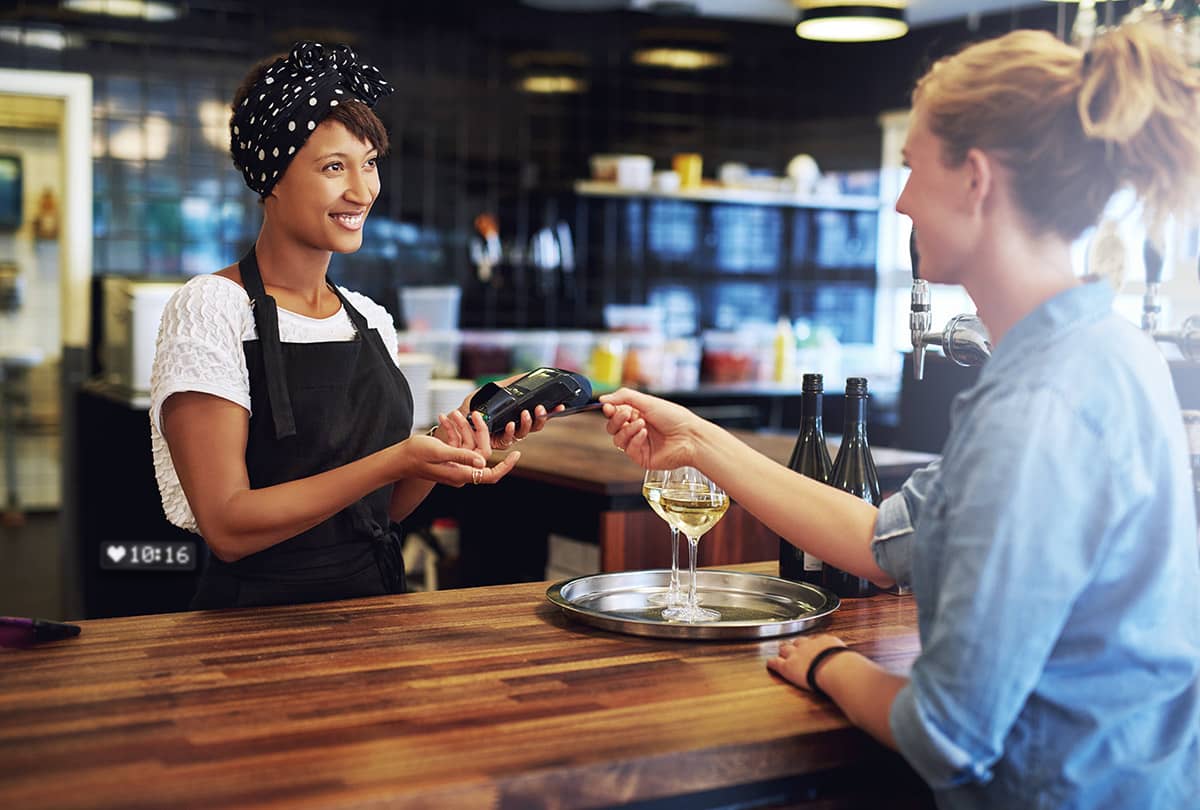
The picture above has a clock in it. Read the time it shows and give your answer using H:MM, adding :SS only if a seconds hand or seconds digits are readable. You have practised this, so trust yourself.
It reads 10:16
